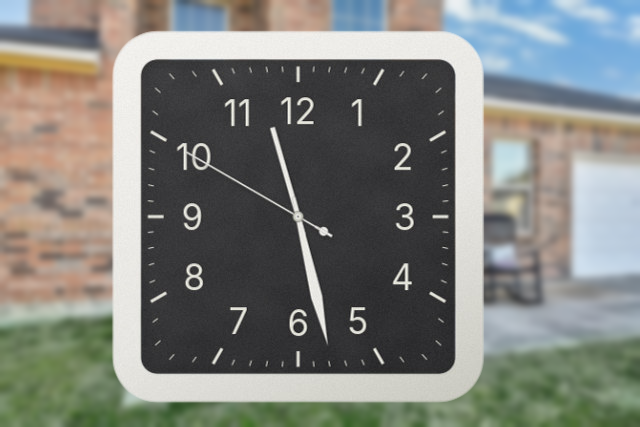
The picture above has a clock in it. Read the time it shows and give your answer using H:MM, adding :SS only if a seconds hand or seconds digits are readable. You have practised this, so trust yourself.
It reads 11:27:50
